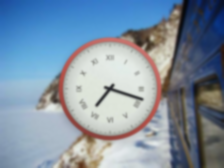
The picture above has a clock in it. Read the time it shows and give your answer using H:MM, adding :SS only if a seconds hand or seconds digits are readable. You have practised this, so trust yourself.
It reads 7:18
